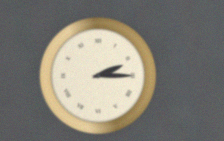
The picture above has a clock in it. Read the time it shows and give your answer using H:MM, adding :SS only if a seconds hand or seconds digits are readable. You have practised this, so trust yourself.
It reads 2:15
